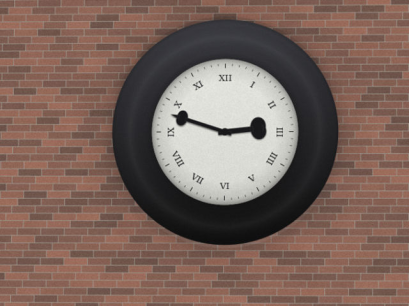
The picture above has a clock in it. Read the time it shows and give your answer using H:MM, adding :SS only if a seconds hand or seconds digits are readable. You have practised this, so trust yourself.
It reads 2:48
